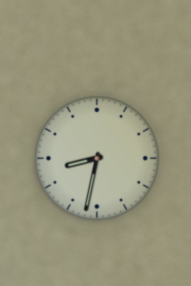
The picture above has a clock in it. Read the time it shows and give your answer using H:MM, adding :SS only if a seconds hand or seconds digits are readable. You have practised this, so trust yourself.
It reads 8:32
